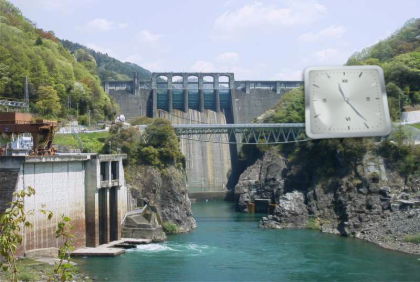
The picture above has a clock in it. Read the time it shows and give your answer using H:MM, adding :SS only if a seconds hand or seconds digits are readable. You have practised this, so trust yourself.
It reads 11:24
